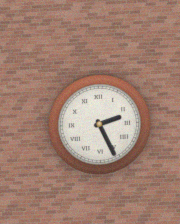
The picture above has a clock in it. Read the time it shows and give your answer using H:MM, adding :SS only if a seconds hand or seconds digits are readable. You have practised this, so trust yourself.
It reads 2:26
